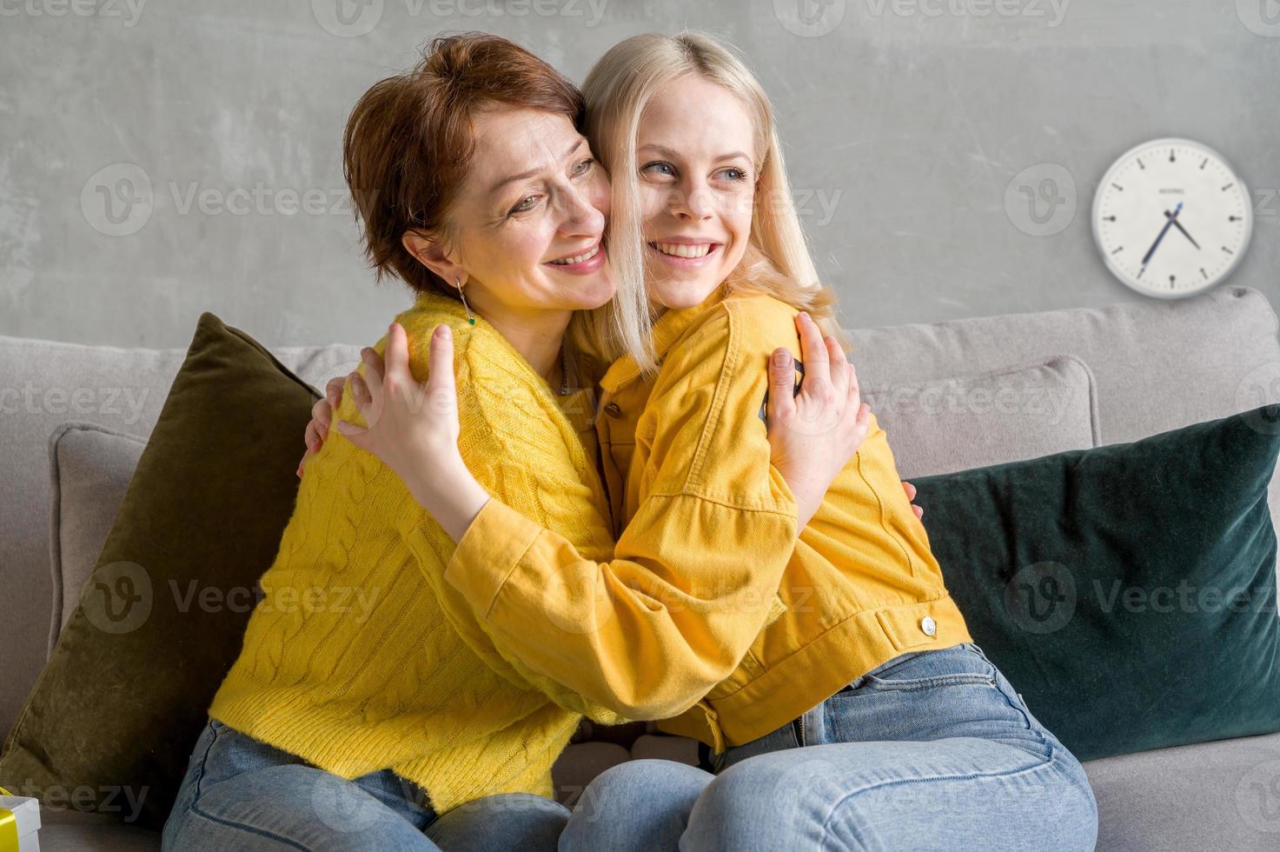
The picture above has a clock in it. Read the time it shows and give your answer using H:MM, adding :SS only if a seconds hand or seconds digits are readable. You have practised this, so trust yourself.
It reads 4:35:35
